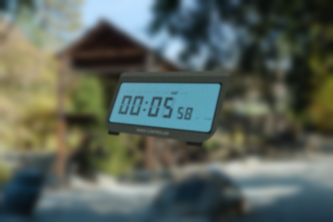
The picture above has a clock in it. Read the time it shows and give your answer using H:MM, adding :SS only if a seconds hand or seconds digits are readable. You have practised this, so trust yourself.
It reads 0:05:58
